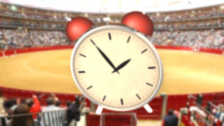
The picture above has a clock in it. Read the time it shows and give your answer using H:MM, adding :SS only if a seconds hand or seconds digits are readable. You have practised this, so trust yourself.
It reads 1:55
